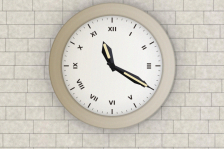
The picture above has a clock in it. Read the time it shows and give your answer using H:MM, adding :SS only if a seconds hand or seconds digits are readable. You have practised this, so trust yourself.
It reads 11:20
